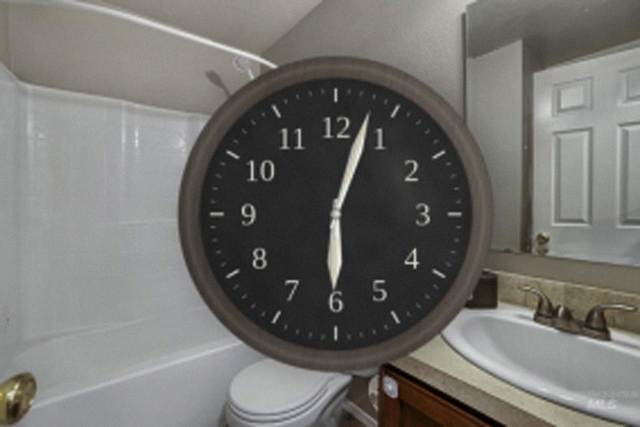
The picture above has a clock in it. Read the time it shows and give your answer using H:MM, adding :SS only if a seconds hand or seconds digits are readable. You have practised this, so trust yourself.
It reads 6:03
